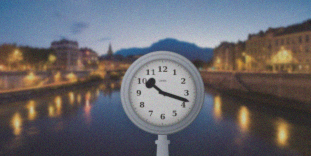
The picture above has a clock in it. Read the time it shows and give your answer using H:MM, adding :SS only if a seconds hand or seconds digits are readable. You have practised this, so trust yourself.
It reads 10:18
